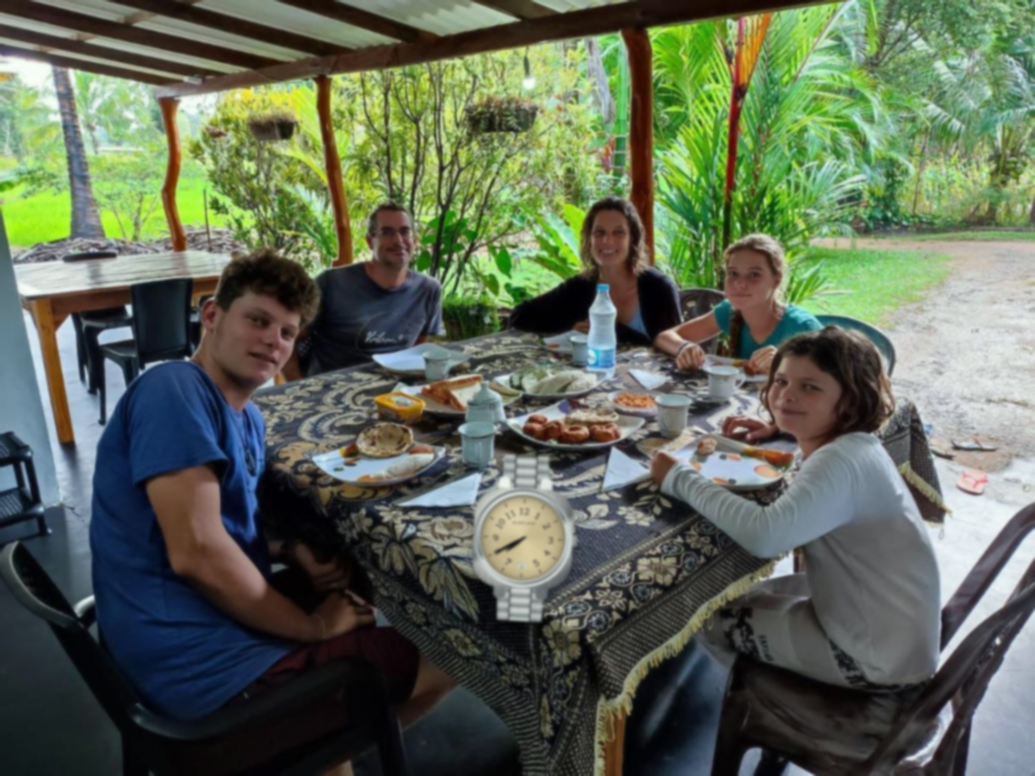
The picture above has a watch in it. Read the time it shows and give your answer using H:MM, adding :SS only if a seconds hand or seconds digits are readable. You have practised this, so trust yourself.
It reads 7:40
